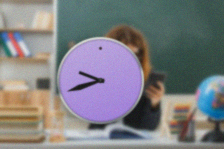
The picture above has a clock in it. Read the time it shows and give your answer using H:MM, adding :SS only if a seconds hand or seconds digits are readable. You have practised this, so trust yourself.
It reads 9:42
